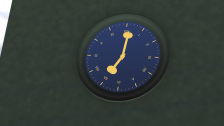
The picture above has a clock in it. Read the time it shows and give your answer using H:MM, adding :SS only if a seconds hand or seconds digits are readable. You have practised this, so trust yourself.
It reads 7:01
